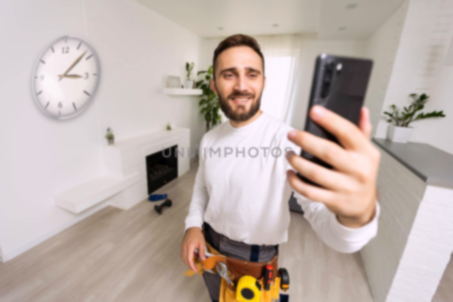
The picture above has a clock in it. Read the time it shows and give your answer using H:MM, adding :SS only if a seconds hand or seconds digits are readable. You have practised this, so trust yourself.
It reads 3:08
